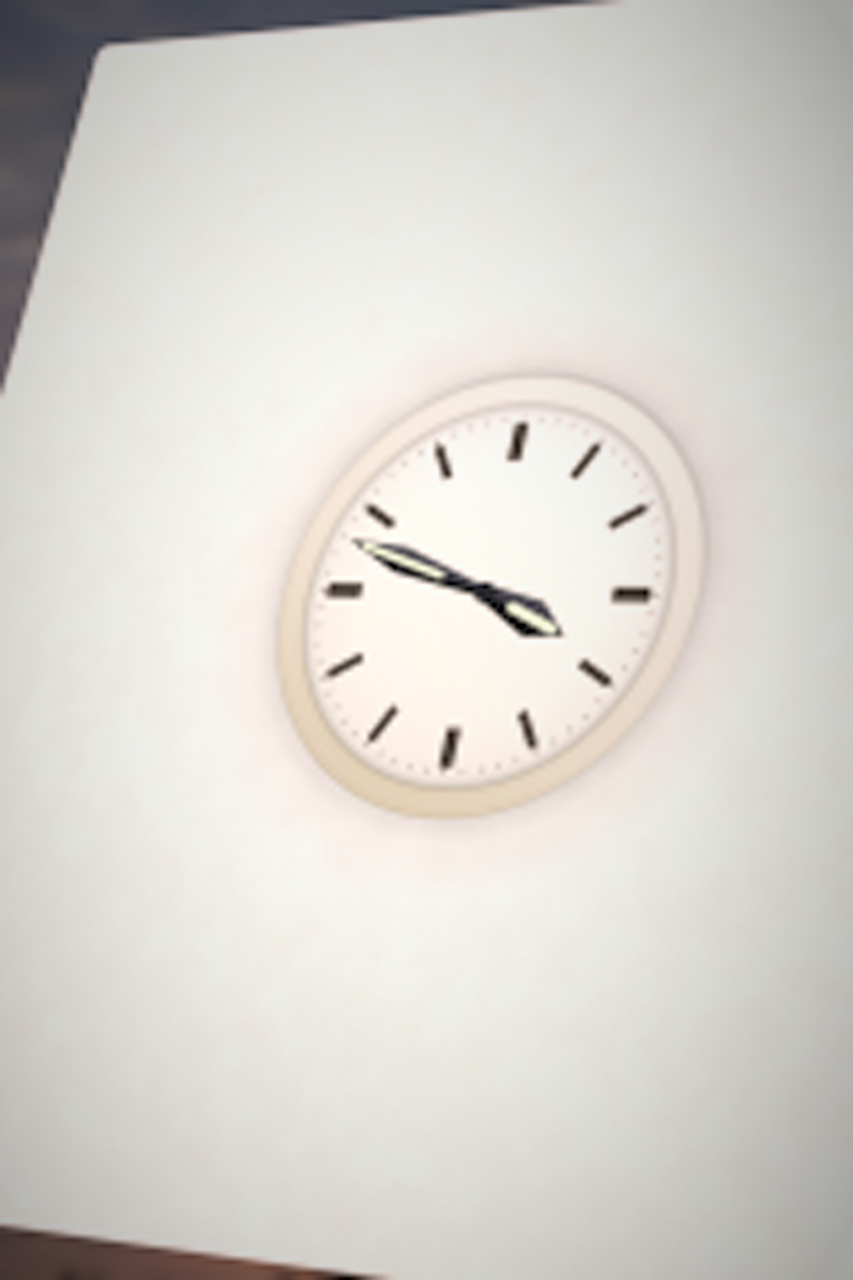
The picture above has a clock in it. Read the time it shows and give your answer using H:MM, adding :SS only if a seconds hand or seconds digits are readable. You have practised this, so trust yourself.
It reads 3:48
